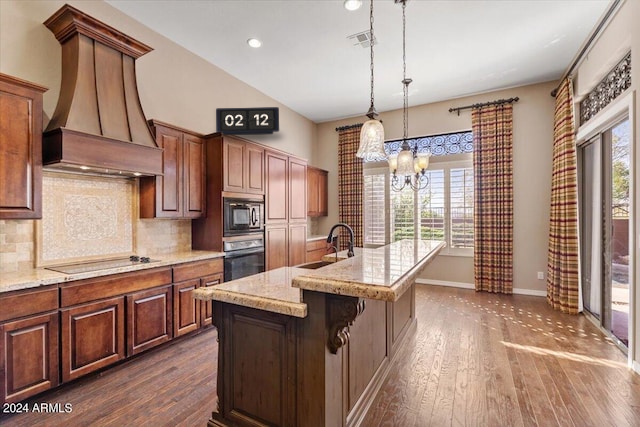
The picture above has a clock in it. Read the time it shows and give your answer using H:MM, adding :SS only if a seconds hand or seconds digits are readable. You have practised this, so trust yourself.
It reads 2:12
